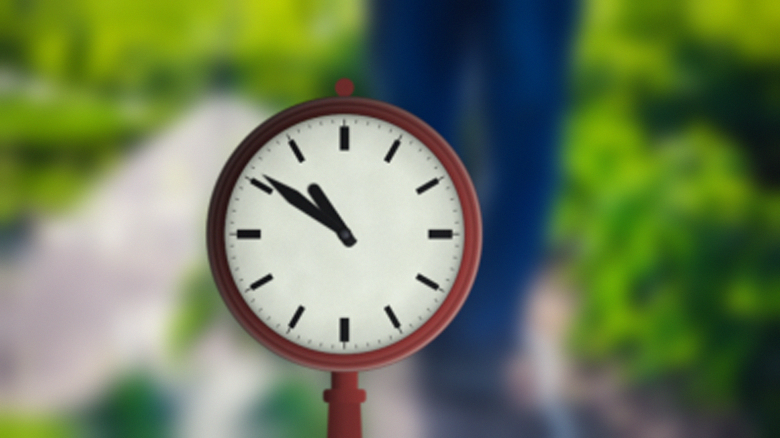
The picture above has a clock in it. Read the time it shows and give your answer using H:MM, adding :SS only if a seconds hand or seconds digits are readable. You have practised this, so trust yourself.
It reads 10:51
